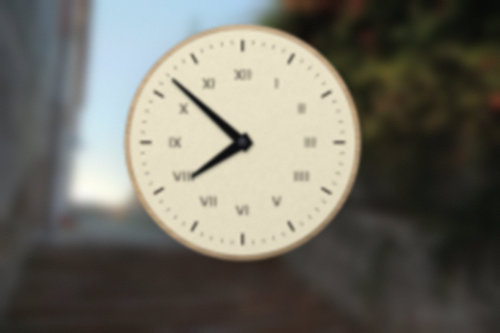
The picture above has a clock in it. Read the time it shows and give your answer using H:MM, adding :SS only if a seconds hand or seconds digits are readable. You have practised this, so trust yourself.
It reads 7:52
